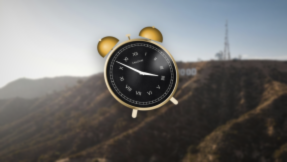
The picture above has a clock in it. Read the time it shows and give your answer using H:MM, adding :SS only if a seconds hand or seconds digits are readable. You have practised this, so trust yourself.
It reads 3:52
